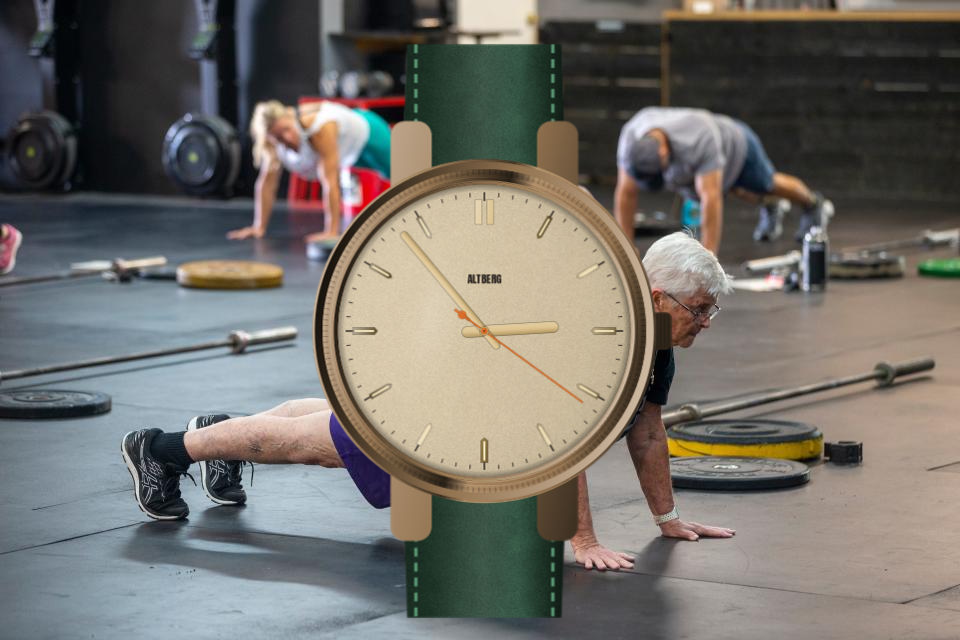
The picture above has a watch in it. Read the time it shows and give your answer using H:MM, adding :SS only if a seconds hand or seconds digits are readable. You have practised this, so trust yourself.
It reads 2:53:21
